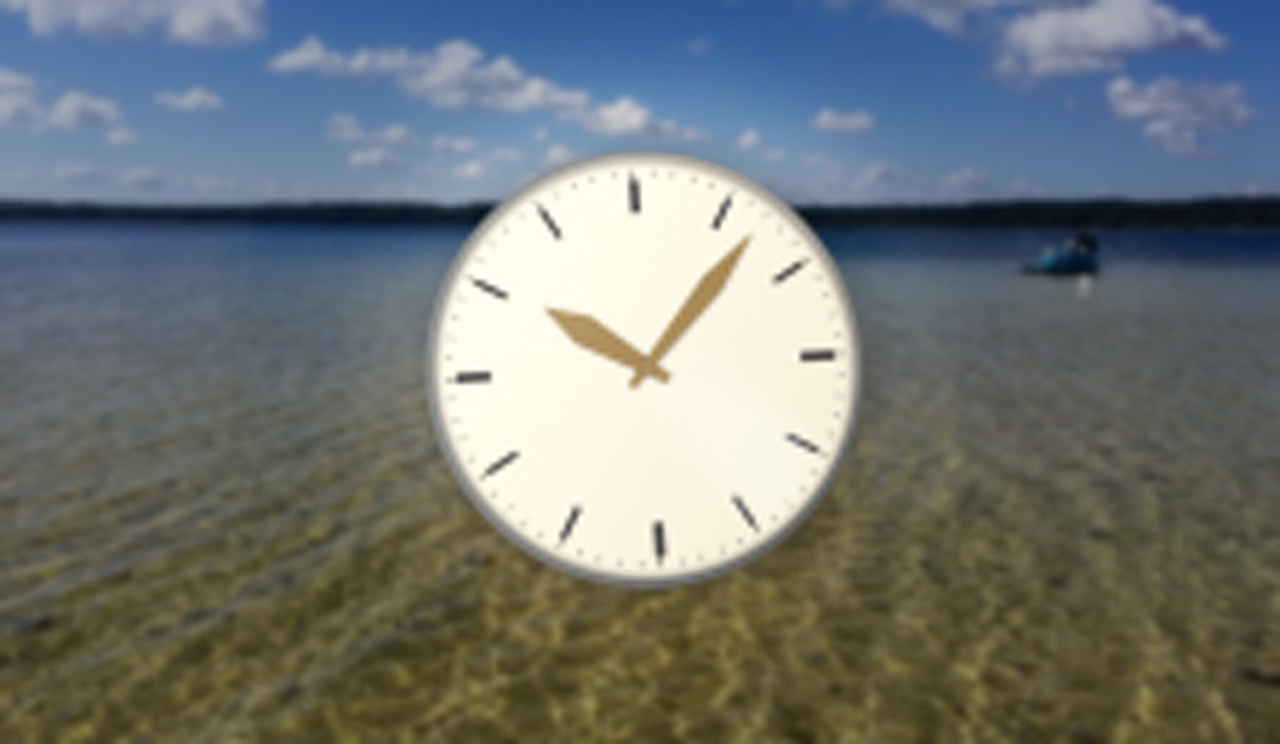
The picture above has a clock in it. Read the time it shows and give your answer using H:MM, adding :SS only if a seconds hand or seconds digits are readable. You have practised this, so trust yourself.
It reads 10:07
